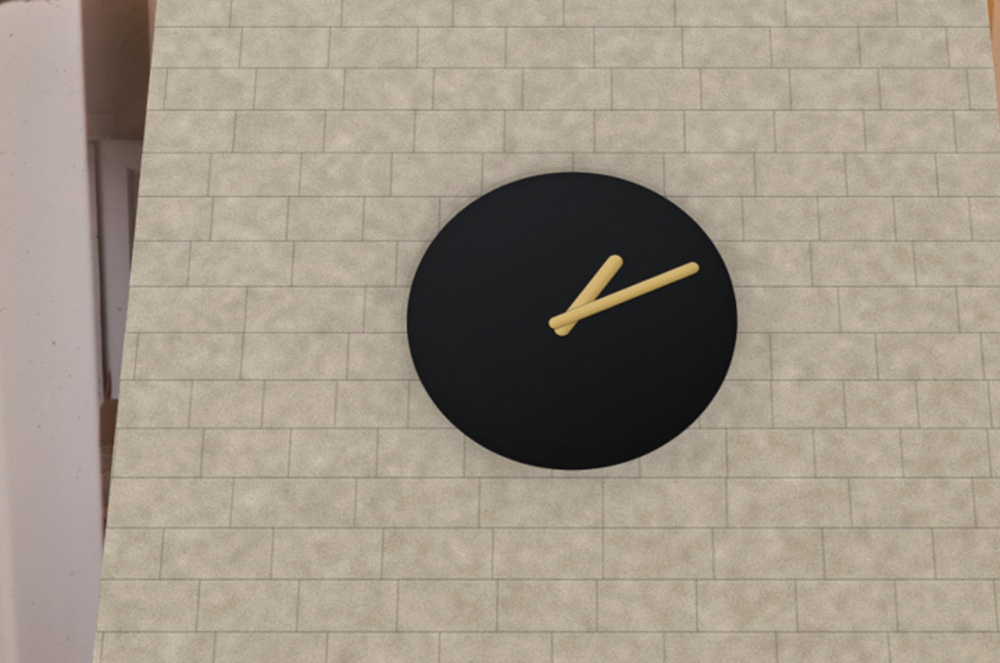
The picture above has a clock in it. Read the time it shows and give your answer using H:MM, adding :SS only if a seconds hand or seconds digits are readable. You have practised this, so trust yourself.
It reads 1:11
